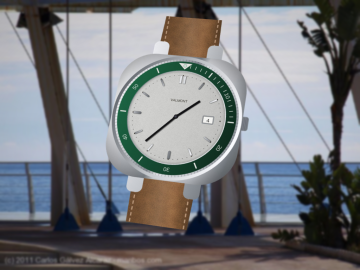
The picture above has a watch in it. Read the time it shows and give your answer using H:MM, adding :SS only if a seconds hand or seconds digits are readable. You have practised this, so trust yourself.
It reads 1:37
